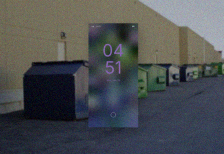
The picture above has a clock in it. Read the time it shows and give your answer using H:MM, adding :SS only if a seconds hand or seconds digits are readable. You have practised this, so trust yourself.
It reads 4:51
